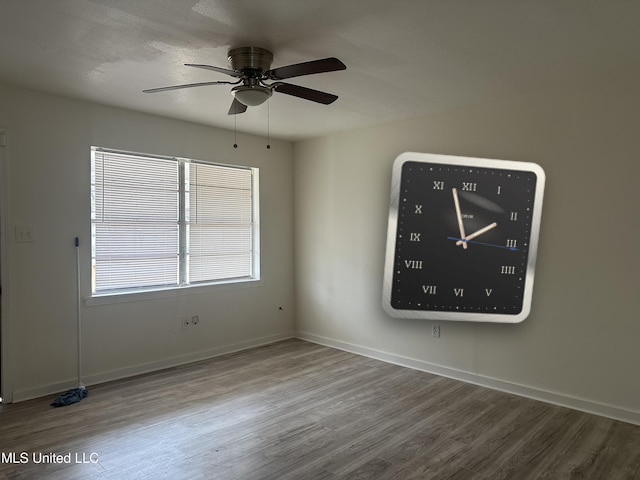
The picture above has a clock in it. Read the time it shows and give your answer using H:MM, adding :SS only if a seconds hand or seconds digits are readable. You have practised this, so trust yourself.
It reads 1:57:16
